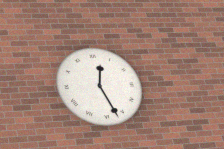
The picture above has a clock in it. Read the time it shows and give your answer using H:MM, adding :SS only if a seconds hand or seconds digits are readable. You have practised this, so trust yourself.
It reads 12:27
